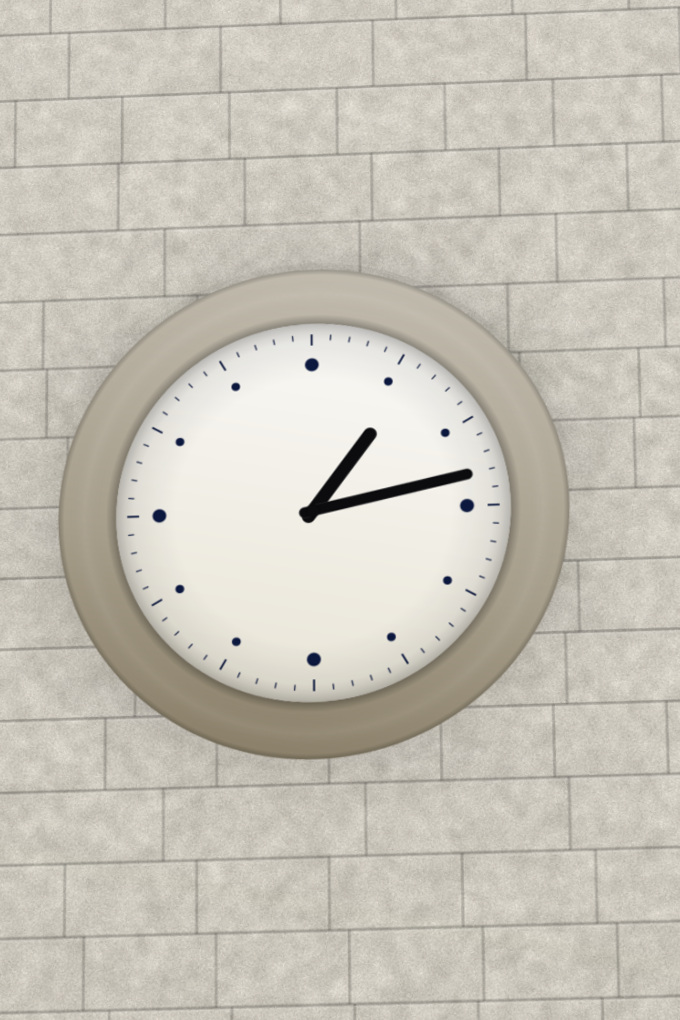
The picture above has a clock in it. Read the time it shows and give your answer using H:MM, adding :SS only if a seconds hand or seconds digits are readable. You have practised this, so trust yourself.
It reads 1:13
